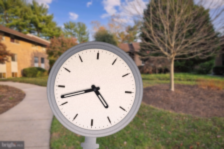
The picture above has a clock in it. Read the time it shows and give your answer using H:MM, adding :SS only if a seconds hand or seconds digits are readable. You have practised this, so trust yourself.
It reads 4:42
